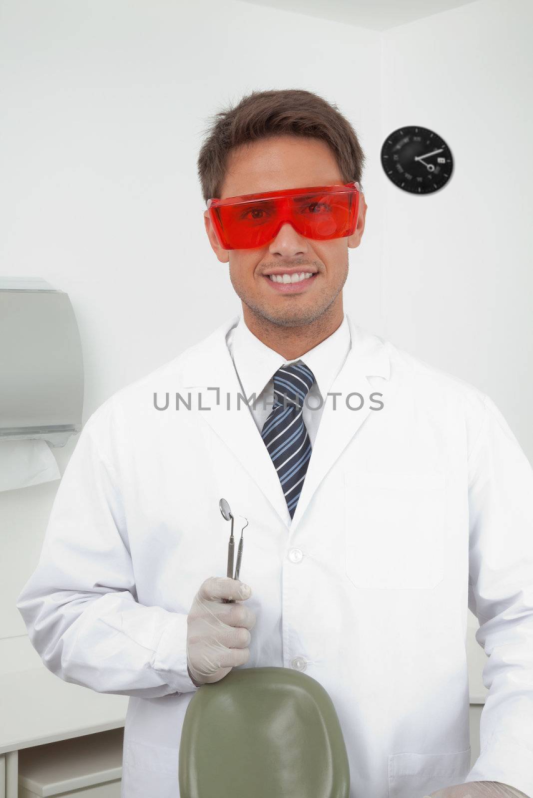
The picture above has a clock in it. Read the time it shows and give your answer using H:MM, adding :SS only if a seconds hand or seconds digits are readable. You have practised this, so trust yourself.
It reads 4:11
